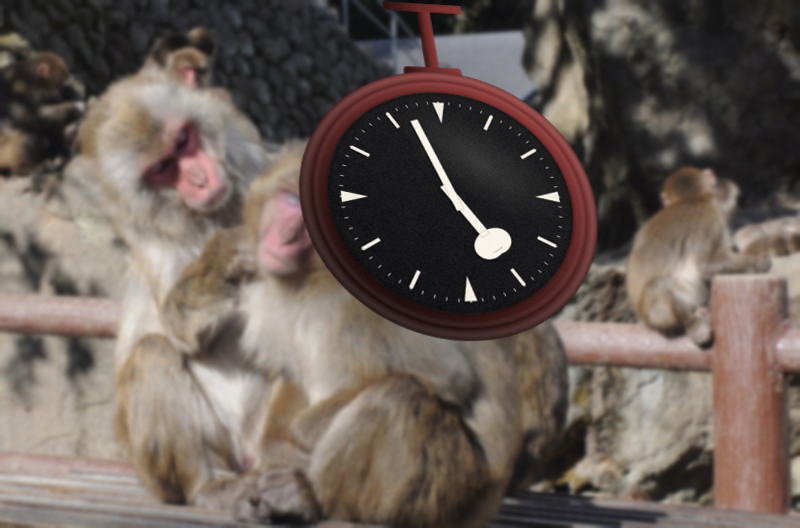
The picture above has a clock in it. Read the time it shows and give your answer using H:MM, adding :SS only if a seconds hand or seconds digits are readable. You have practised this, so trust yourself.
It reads 4:57
